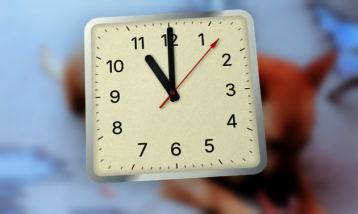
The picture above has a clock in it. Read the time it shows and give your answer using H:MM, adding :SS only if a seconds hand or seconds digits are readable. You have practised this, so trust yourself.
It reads 11:00:07
